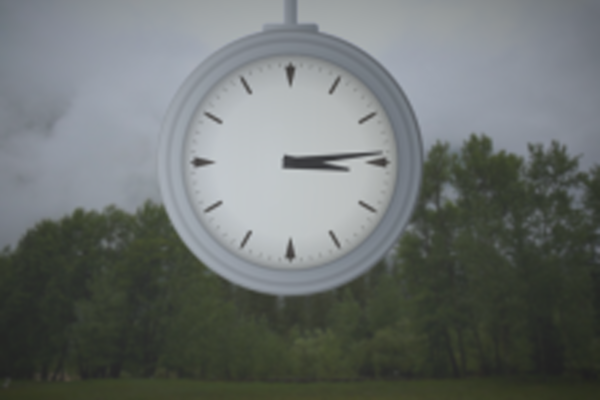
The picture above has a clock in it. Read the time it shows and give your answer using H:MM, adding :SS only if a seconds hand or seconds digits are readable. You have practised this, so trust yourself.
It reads 3:14
